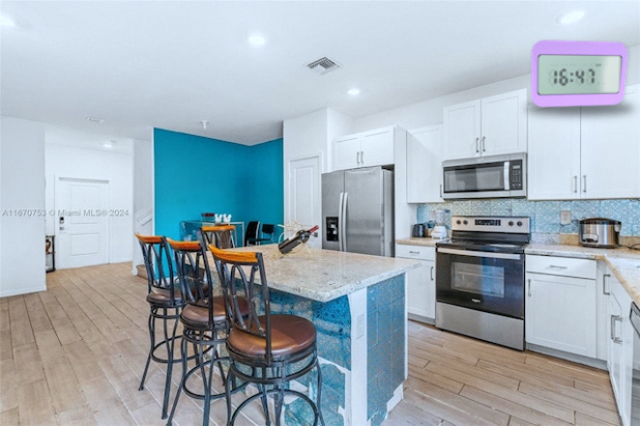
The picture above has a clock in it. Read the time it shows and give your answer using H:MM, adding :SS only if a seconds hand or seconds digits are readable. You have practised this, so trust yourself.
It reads 16:47
